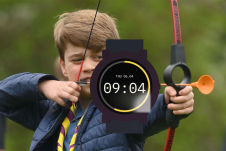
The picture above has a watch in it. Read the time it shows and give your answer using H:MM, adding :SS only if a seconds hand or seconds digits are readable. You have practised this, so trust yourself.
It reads 9:04
